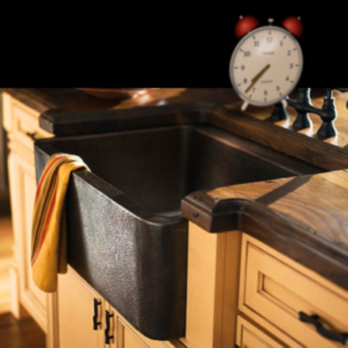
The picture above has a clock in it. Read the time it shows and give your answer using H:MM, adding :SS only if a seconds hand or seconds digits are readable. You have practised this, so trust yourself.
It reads 7:37
